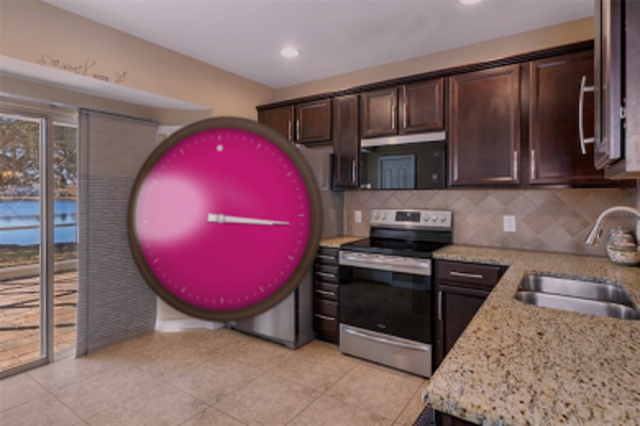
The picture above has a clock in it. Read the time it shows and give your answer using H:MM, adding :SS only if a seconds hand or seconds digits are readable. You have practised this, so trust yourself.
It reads 3:16
